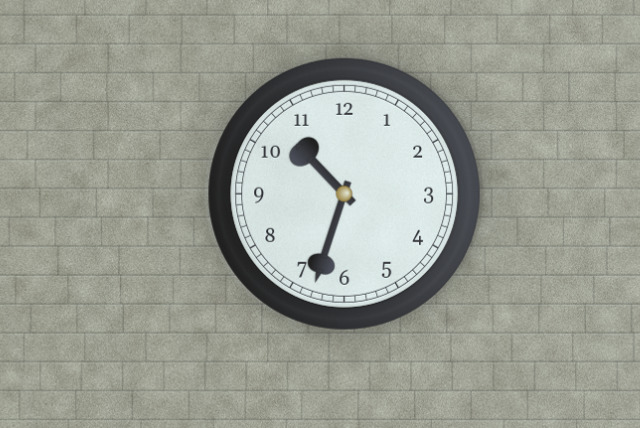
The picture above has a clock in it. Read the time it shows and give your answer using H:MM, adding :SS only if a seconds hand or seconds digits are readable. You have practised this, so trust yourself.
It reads 10:33
